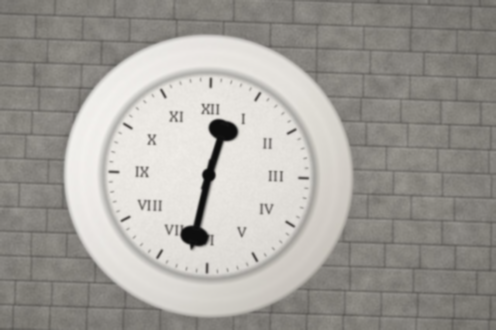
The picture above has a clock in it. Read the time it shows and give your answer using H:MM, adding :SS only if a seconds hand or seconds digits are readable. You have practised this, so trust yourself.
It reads 12:32
